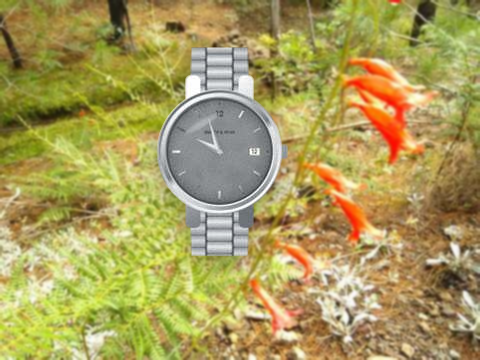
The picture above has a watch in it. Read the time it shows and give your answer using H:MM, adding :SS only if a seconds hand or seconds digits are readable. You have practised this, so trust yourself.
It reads 9:57
